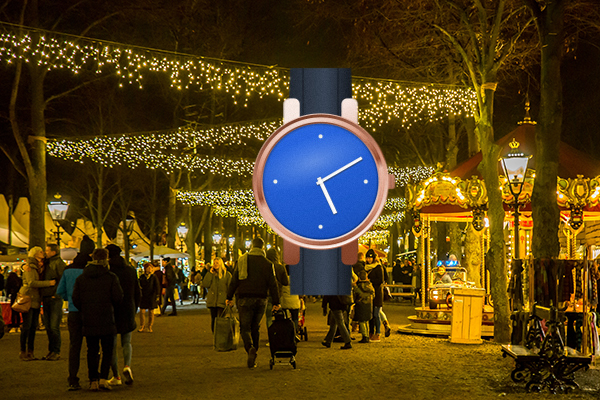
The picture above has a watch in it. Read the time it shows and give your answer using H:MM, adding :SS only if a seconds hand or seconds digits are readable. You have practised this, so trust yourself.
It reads 5:10
